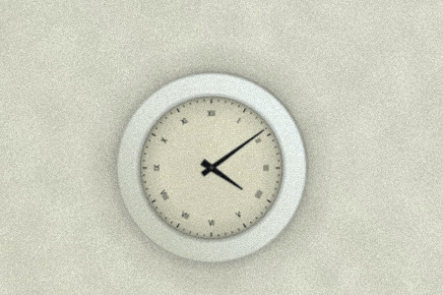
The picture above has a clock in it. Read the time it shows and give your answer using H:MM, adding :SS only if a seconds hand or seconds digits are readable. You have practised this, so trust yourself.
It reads 4:09
